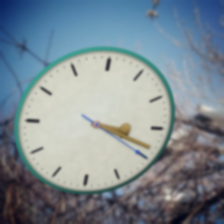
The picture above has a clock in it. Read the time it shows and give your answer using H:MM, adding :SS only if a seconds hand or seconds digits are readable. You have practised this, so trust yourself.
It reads 3:18:20
